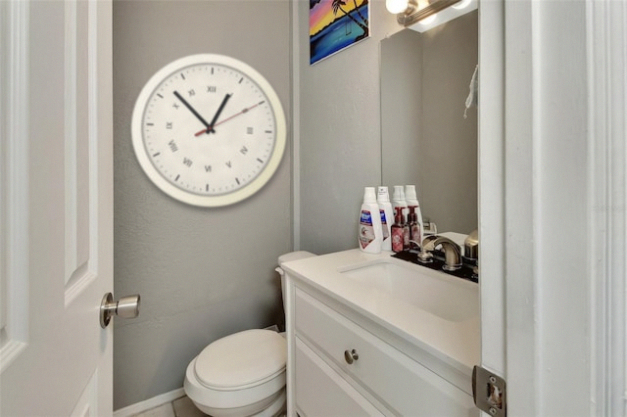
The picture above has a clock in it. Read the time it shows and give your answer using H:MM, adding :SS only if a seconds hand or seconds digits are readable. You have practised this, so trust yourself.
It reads 12:52:10
